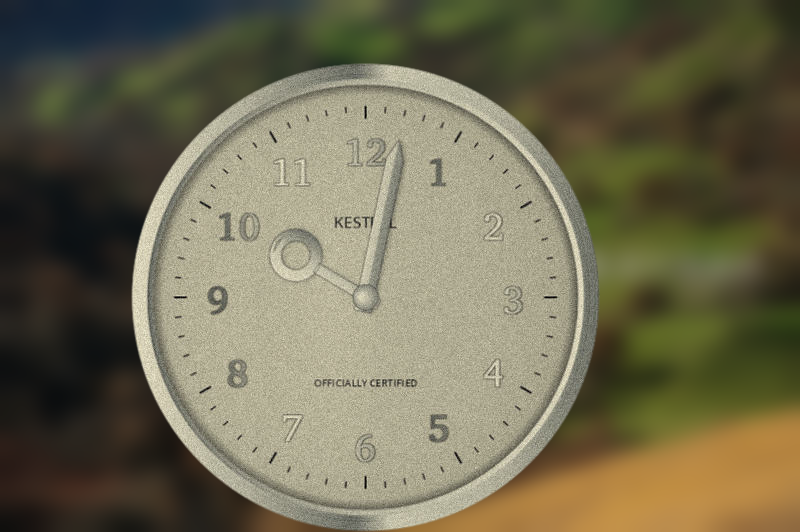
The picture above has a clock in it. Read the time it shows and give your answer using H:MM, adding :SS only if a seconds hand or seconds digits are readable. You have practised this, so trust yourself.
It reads 10:02
